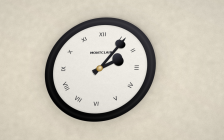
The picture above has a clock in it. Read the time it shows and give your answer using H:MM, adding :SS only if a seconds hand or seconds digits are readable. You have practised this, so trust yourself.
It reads 2:06
